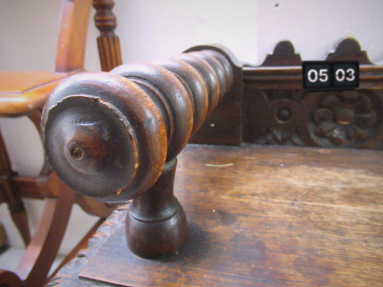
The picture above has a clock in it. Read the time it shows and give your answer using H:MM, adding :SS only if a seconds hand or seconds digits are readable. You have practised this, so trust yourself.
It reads 5:03
